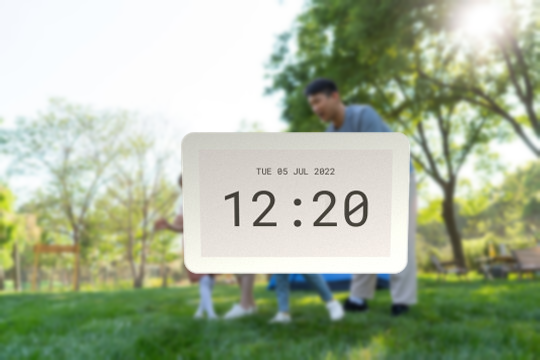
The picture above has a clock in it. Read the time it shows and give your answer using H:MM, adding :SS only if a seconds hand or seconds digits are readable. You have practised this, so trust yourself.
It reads 12:20
